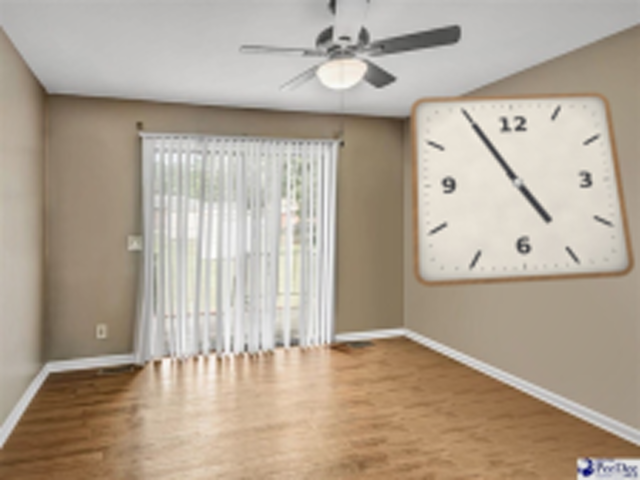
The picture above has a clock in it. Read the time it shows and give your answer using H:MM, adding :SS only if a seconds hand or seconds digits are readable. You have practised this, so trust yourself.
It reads 4:55
